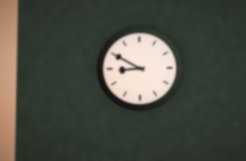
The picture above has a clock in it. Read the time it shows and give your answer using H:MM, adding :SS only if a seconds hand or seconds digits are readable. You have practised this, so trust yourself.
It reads 8:50
